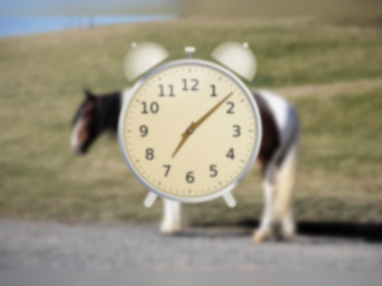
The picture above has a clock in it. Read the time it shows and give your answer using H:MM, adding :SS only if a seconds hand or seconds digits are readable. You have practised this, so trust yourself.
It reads 7:08
